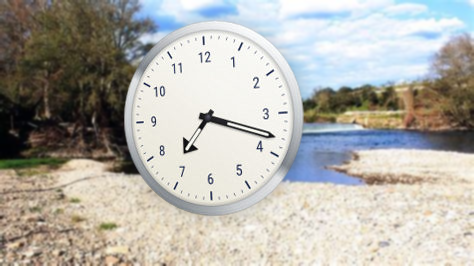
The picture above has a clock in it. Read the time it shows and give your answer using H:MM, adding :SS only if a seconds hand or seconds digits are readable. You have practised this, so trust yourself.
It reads 7:18
